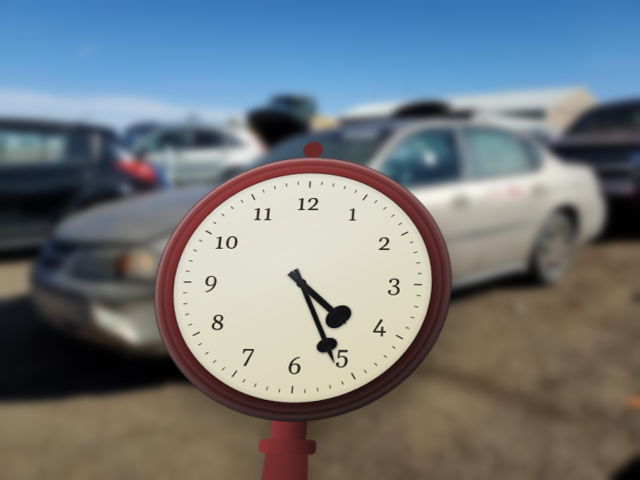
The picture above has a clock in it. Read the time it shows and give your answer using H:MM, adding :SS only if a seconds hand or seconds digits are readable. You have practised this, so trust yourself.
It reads 4:26
